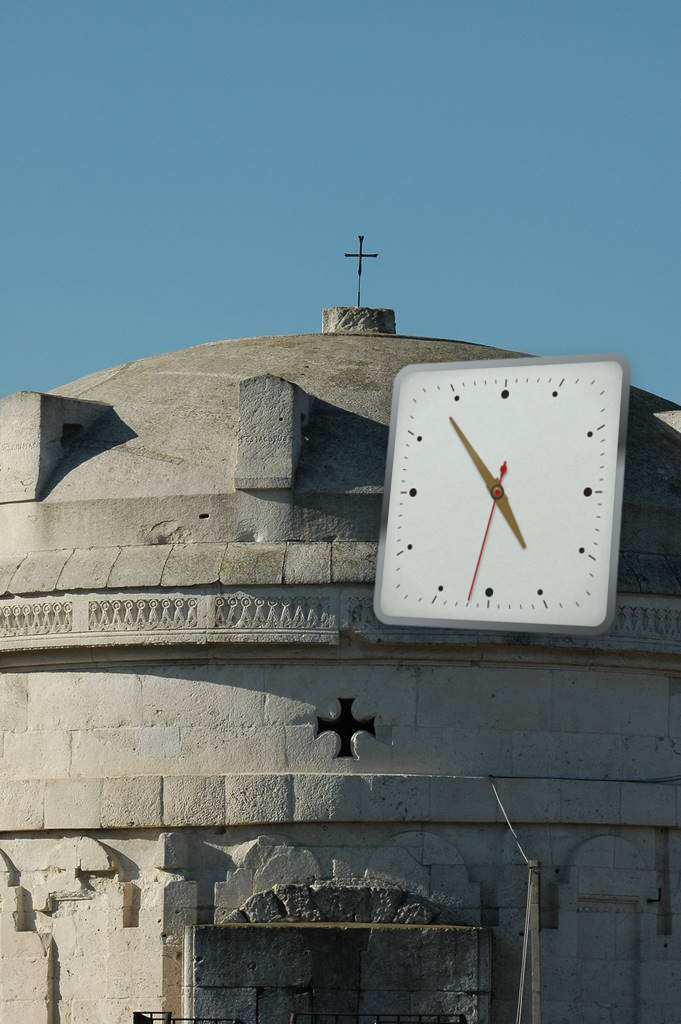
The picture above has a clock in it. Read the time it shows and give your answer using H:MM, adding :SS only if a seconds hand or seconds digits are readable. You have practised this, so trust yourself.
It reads 4:53:32
